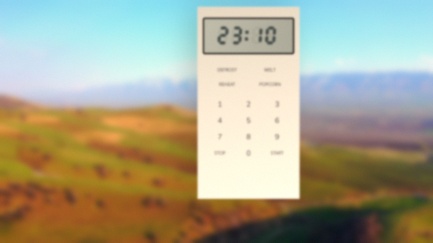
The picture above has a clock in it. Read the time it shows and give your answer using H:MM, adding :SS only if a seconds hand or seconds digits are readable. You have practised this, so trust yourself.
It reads 23:10
